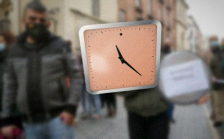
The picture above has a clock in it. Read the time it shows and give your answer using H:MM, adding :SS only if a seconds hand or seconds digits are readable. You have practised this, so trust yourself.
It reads 11:23
